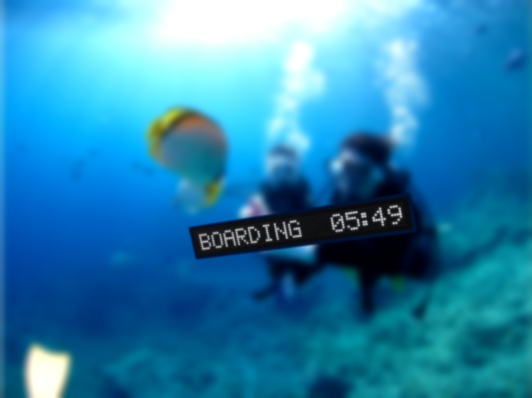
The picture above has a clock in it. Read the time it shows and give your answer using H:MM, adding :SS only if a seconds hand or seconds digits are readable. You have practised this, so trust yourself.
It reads 5:49
